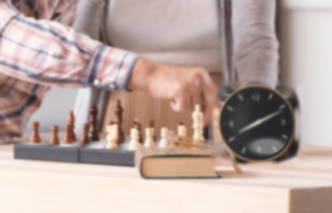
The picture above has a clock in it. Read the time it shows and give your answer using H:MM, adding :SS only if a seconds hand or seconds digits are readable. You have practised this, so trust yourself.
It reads 8:11
